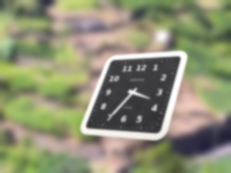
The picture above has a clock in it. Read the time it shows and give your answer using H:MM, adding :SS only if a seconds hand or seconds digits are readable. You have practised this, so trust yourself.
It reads 3:35
